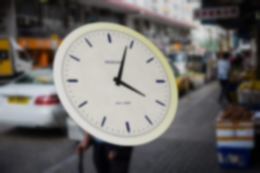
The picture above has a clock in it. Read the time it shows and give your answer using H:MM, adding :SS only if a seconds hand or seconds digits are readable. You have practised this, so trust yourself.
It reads 4:04
